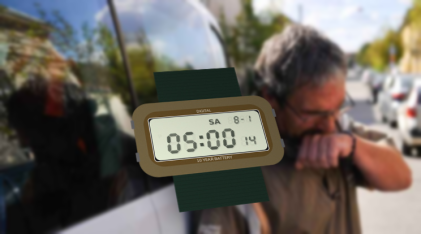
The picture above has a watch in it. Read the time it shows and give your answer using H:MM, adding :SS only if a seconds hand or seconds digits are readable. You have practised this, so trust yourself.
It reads 5:00:14
